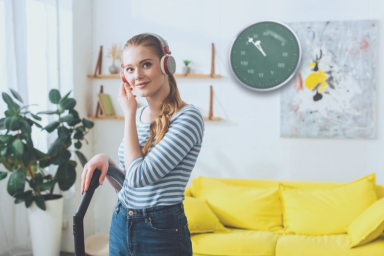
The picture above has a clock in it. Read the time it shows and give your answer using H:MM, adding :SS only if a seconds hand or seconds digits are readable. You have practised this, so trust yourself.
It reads 10:52
